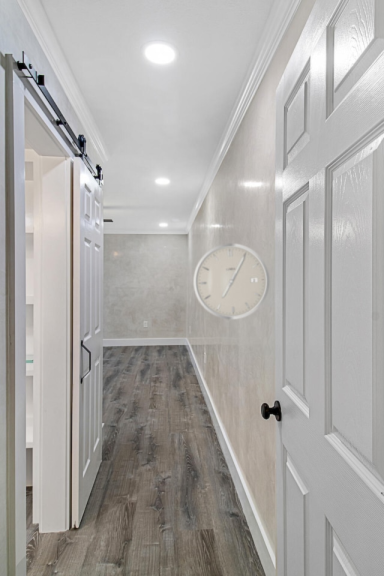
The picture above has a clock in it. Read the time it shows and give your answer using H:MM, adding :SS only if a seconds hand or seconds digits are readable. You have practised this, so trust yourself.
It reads 7:05
